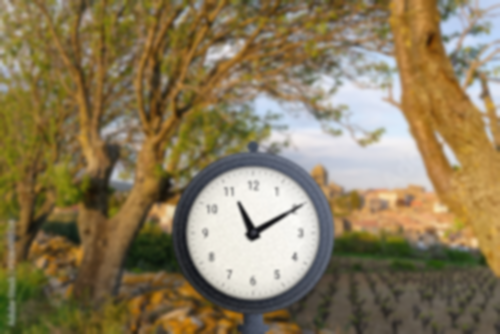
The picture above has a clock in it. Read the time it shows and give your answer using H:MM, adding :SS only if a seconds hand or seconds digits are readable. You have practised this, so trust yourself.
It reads 11:10
